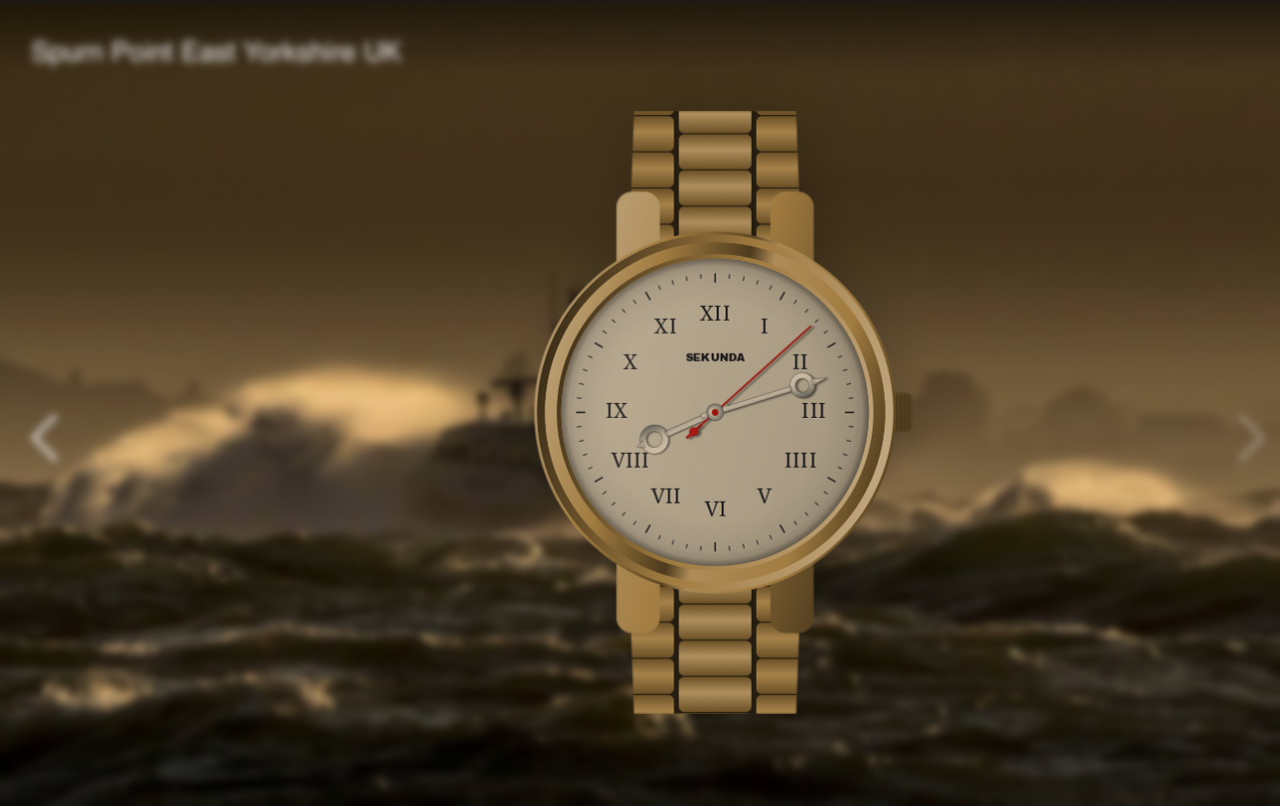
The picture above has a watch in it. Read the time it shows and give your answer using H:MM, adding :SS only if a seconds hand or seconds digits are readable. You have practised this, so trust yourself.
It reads 8:12:08
